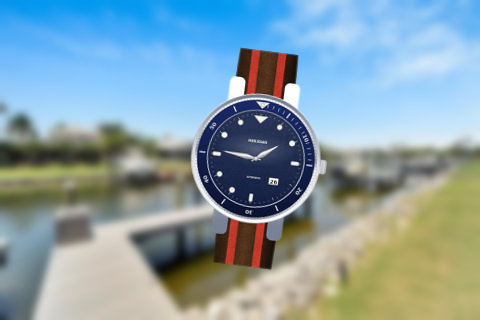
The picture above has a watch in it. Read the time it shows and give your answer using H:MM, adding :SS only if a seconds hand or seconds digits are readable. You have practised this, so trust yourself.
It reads 1:46
